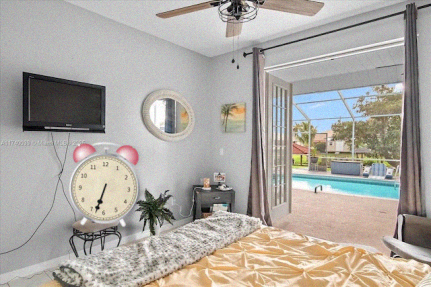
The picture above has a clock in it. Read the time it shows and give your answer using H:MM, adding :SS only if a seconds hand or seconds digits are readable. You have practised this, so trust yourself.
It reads 6:33
